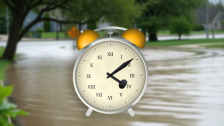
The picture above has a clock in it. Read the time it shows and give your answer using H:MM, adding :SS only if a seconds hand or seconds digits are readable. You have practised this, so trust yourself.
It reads 4:09
